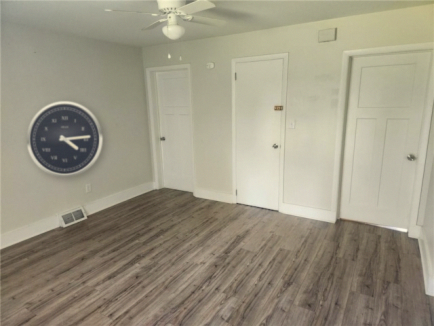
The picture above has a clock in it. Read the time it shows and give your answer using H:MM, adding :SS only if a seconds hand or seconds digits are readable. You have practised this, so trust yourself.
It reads 4:14
